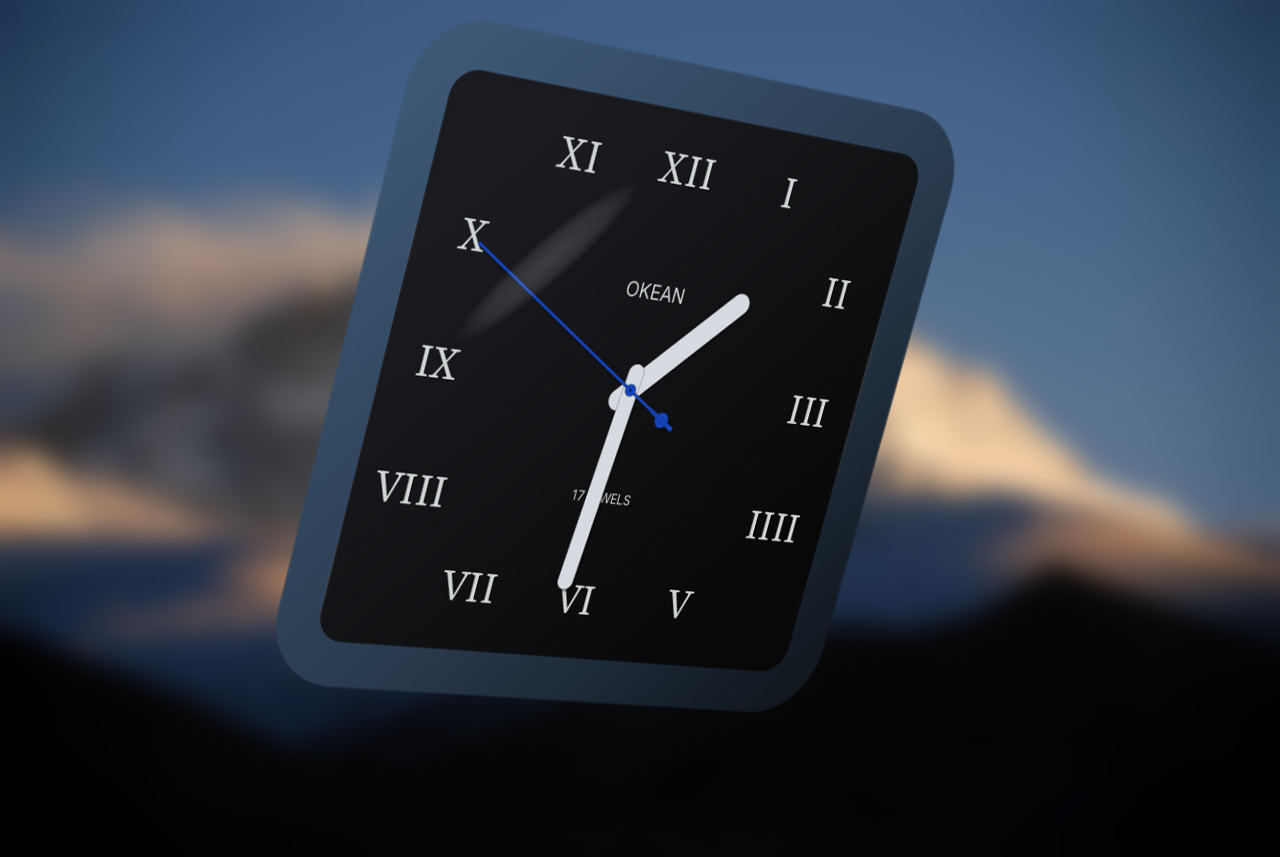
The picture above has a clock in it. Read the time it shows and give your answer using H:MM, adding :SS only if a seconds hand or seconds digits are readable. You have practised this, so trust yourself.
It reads 1:30:50
